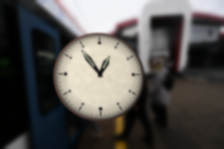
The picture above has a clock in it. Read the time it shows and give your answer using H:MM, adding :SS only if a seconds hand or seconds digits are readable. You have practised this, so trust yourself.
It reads 12:54
